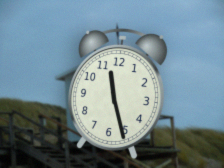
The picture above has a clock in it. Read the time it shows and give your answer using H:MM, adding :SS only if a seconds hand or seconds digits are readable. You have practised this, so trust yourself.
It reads 11:26
